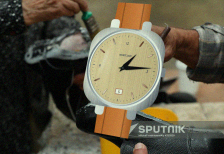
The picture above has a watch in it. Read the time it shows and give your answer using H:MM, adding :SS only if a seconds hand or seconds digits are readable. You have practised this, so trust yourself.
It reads 1:14
